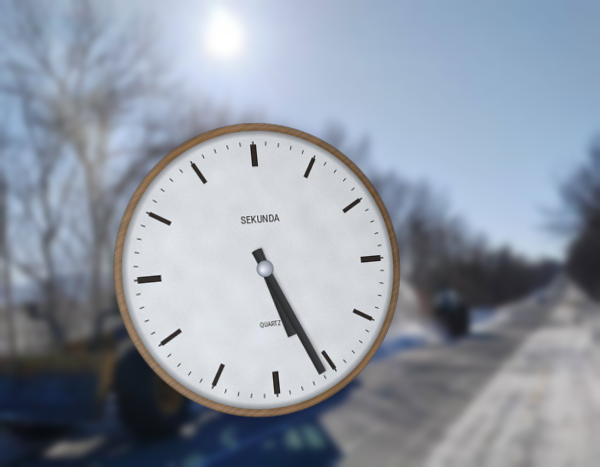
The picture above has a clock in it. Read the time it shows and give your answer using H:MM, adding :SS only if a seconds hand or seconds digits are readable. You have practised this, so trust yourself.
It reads 5:26
